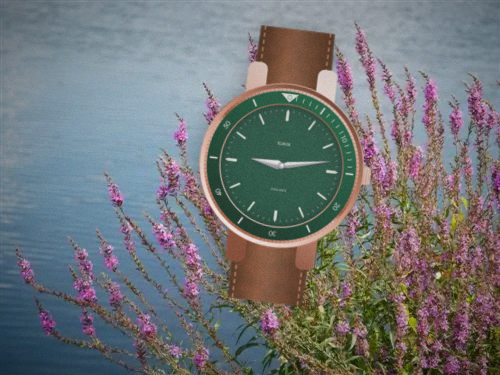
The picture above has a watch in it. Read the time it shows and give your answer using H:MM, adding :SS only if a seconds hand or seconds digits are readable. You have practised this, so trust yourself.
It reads 9:13
